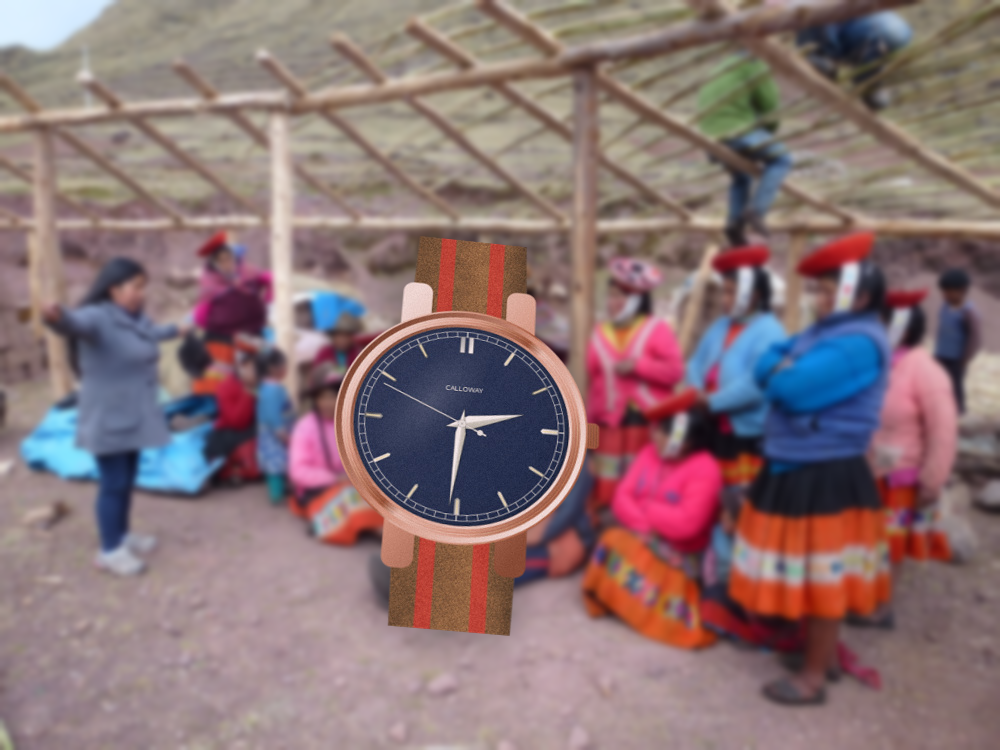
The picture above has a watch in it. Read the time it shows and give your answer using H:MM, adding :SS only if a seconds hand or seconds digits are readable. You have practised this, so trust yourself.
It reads 2:30:49
